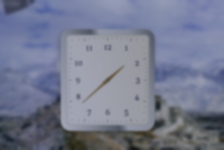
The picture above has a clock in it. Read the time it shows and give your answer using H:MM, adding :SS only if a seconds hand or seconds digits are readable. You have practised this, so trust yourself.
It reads 1:38
